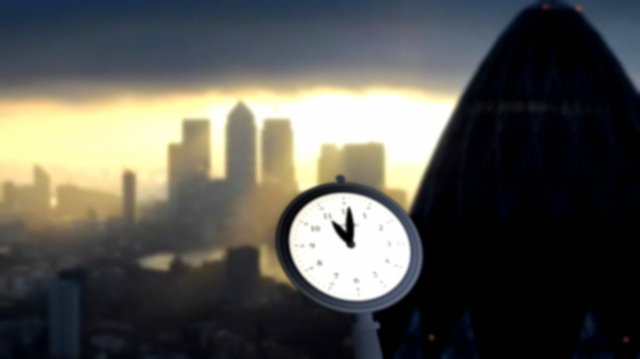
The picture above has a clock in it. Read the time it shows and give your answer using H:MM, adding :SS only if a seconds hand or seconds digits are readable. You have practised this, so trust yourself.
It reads 11:01
